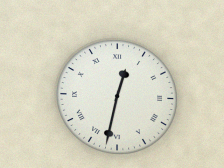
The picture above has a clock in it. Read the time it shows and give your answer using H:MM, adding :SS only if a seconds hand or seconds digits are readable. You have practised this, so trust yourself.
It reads 12:32
